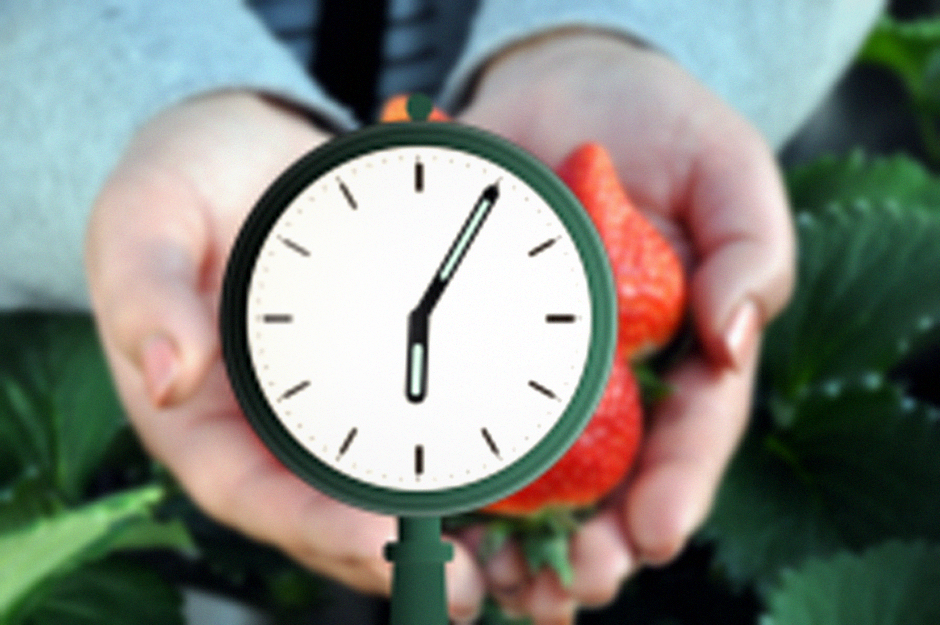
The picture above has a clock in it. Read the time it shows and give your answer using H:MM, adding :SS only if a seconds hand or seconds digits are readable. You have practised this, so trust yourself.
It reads 6:05
